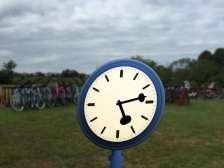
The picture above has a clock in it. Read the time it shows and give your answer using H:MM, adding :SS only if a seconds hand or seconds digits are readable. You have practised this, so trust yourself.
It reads 5:13
